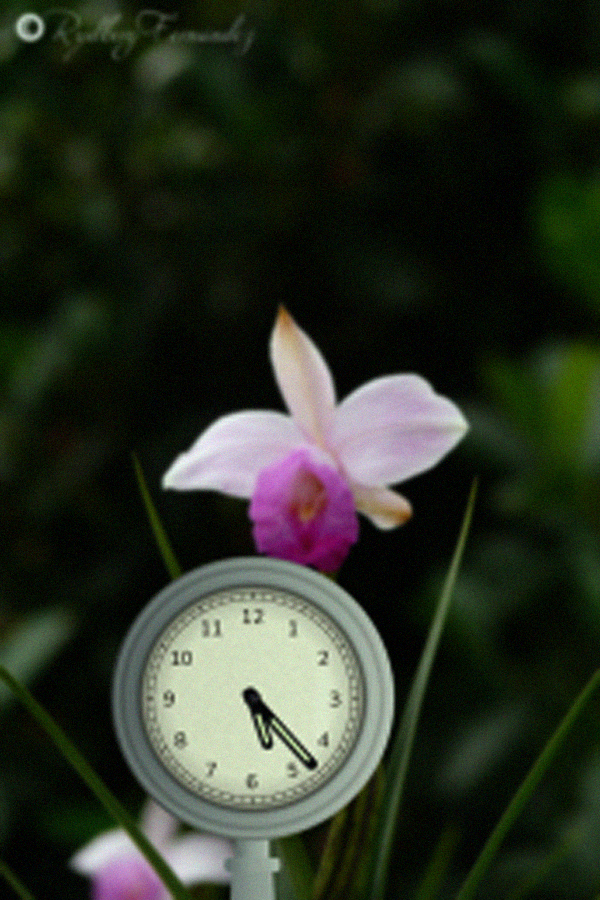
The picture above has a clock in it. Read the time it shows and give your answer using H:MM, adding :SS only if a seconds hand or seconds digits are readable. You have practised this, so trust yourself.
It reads 5:23
